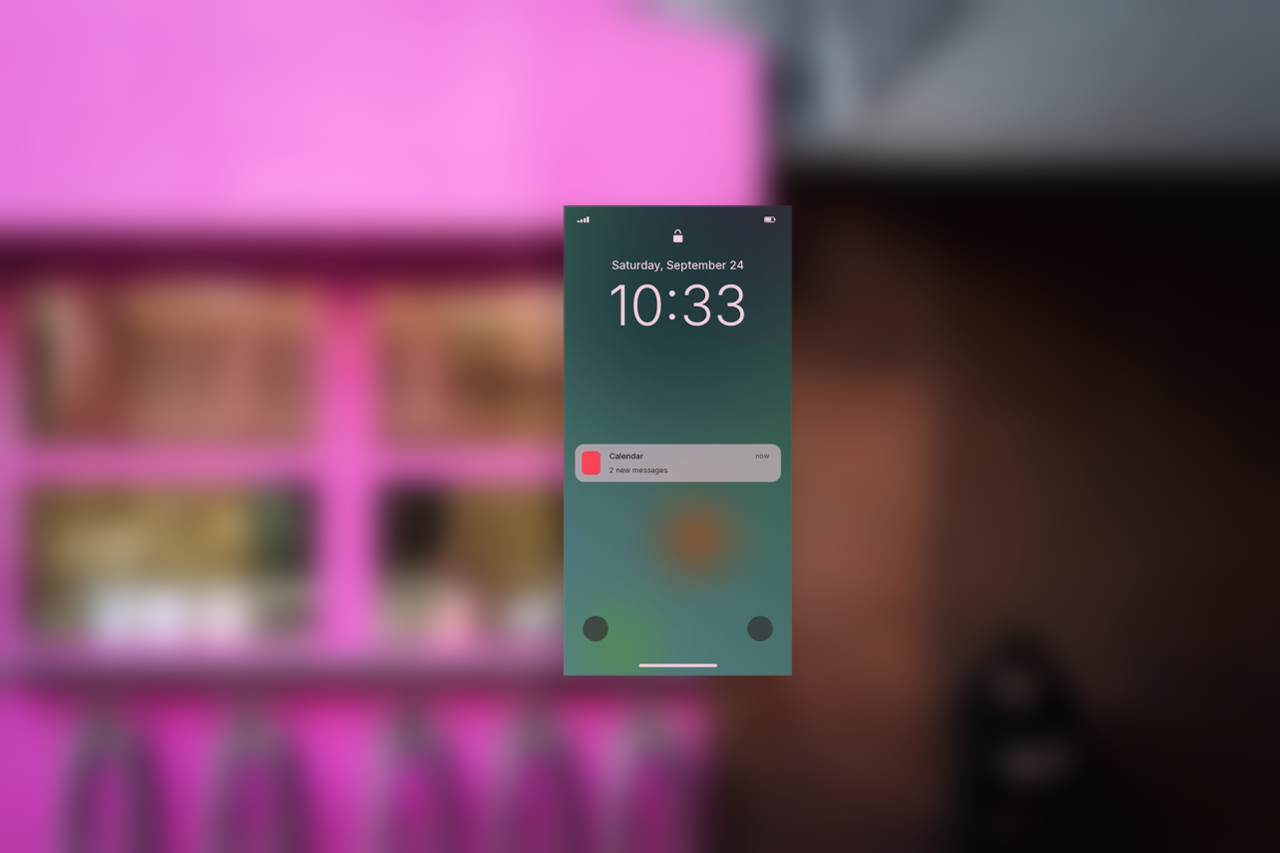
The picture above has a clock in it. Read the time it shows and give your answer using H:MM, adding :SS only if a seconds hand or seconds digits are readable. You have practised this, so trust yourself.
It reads 10:33
